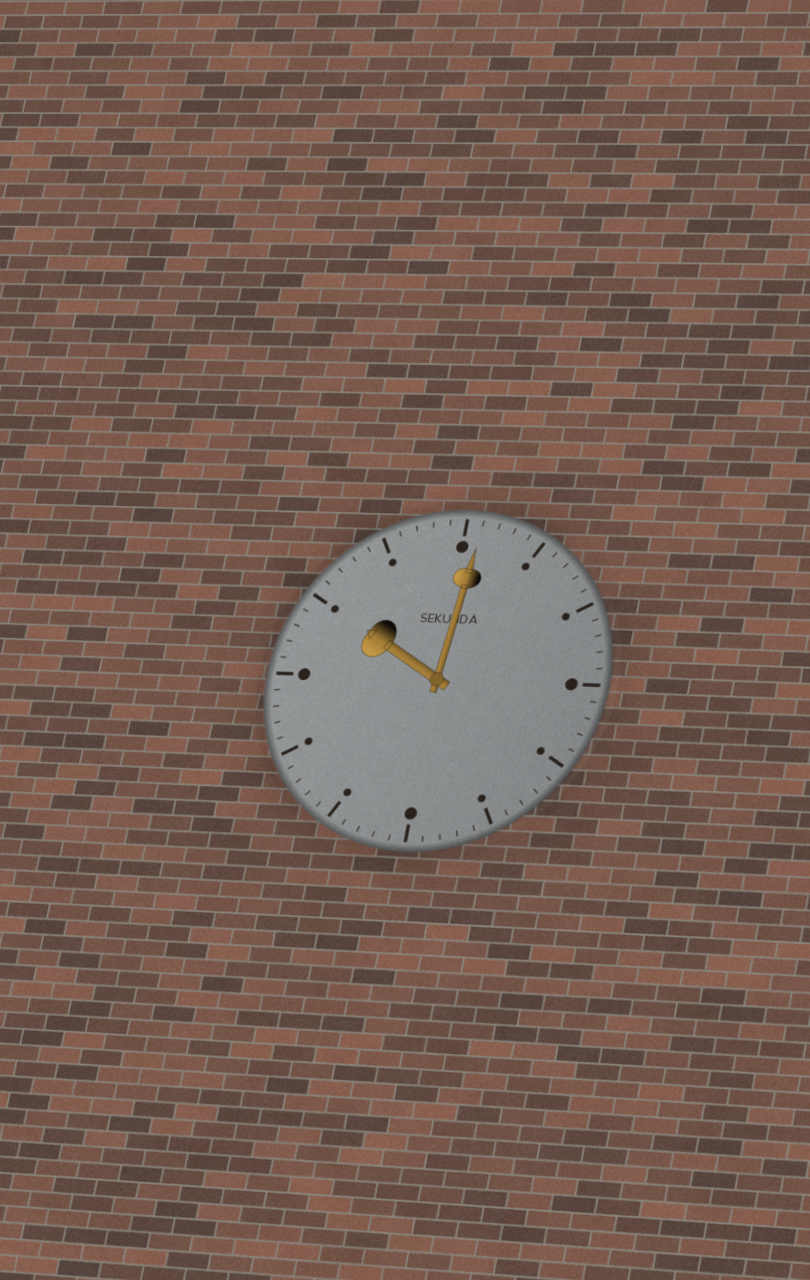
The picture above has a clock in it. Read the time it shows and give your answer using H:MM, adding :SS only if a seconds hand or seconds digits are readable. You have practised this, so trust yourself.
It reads 10:01
